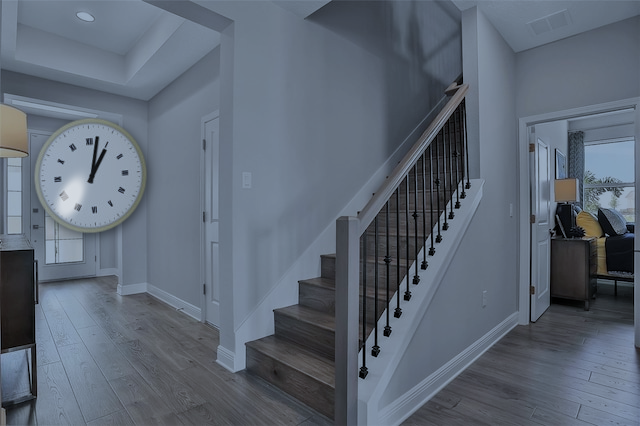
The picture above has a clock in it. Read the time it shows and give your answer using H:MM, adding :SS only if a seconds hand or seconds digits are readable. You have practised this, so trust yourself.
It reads 1:02
